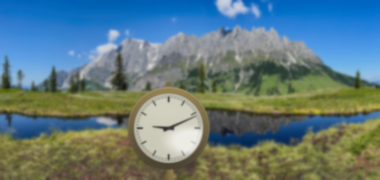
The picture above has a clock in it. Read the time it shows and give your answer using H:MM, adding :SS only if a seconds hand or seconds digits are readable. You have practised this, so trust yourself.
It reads 9:11
